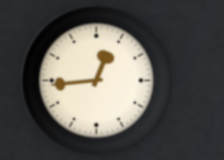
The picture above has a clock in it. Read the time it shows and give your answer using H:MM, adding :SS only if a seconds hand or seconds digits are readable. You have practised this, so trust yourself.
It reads 12:44
